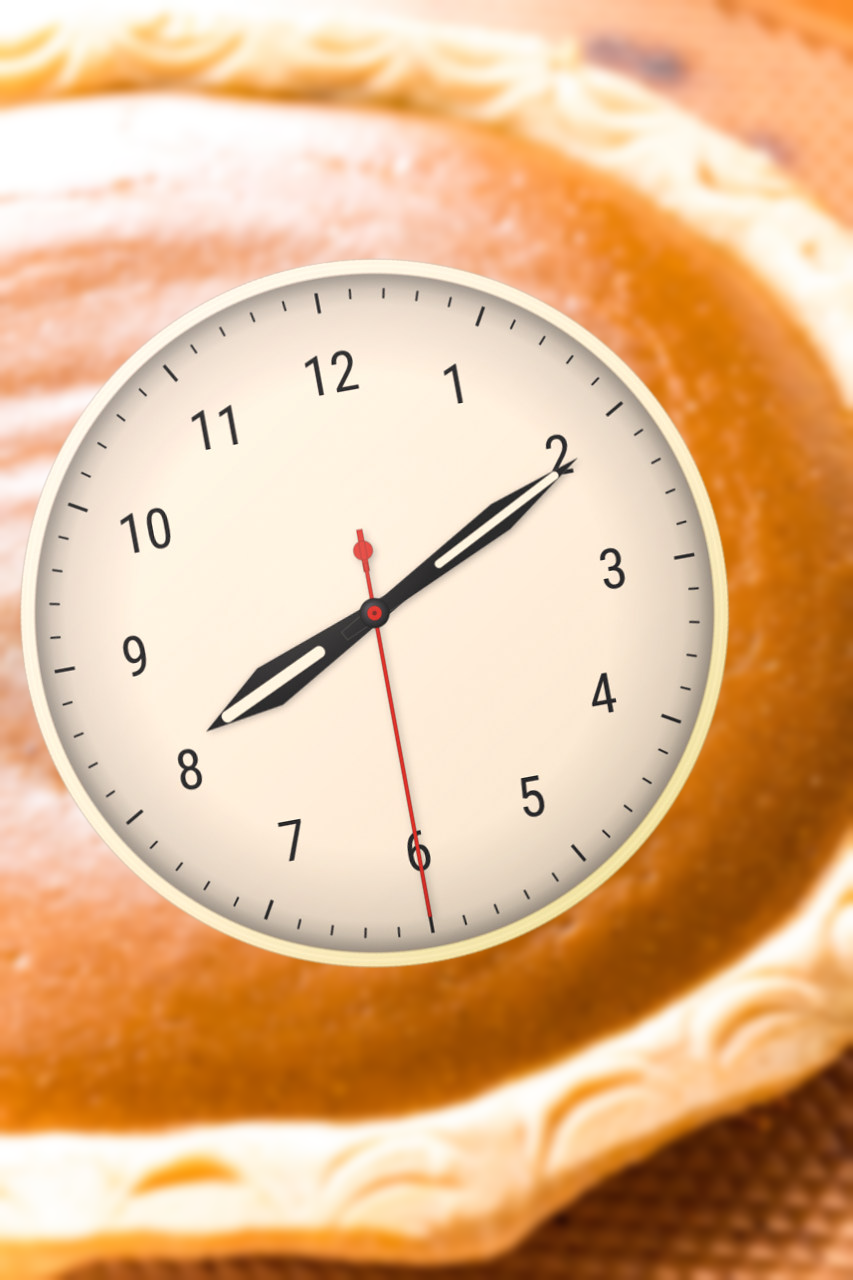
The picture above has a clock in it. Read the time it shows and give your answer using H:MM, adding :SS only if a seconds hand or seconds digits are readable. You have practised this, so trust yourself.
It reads 8:10:30
